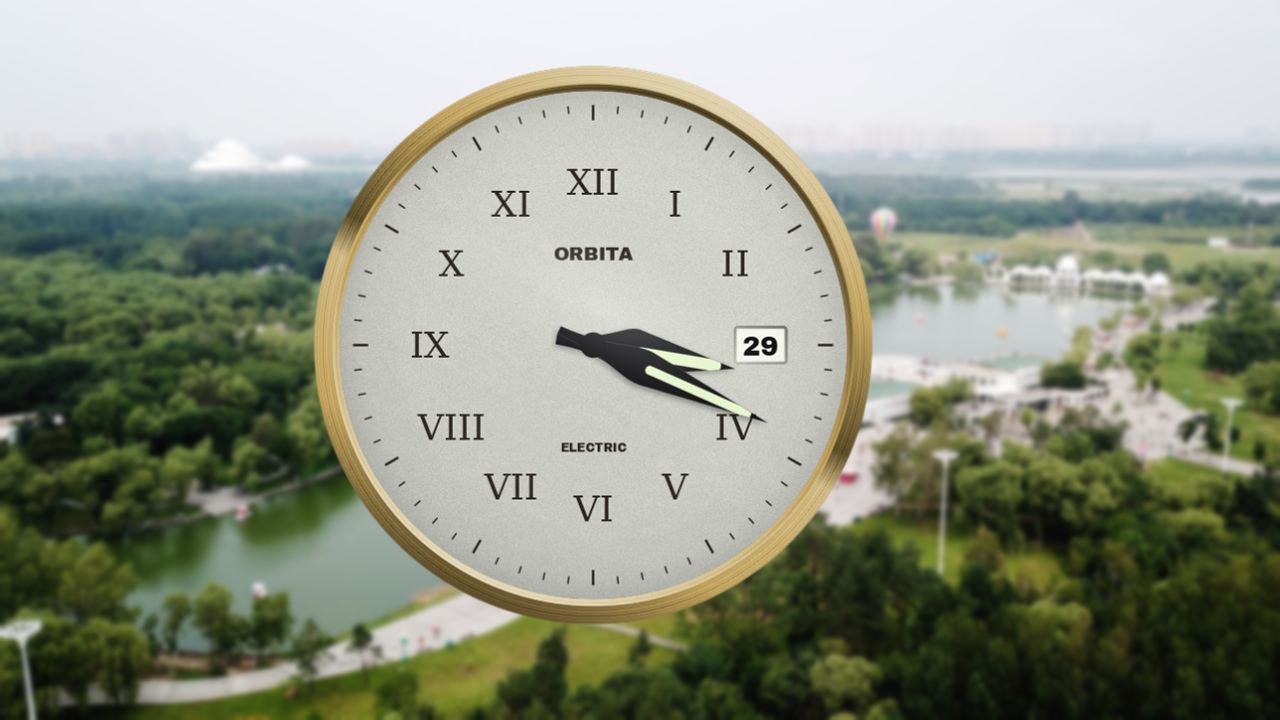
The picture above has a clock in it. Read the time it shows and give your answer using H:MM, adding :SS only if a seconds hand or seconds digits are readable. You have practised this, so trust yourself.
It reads 3:19
